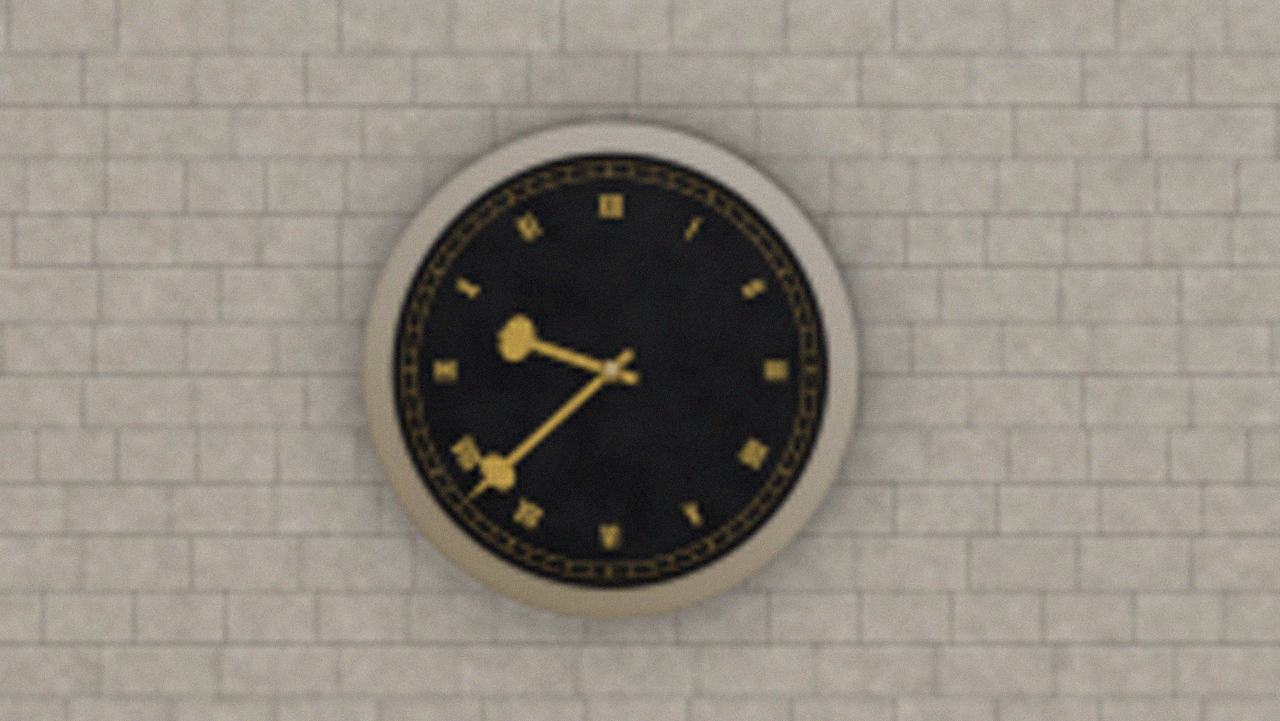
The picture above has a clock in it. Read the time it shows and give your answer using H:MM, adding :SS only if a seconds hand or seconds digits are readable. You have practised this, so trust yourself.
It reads 9:38
